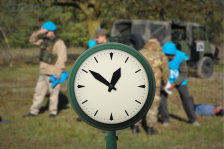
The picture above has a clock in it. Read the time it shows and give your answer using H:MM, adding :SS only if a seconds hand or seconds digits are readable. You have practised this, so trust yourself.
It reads 12:51
